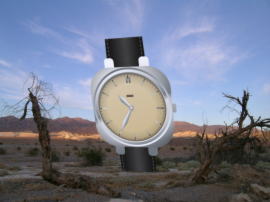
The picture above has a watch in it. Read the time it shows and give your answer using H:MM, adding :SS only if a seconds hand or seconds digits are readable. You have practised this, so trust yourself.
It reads 10:35
